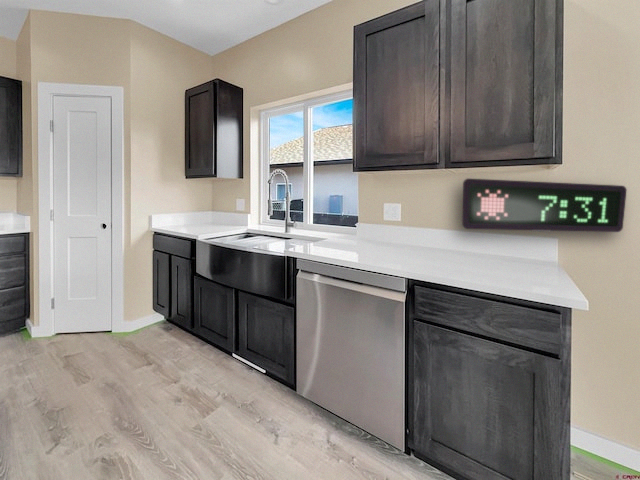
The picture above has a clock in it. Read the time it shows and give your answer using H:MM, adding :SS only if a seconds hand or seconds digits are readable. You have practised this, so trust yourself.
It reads 7:31
